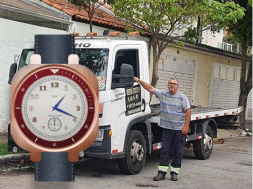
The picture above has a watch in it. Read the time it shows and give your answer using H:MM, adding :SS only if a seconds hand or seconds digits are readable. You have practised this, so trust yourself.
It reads 1:19
